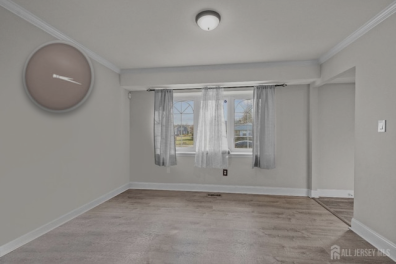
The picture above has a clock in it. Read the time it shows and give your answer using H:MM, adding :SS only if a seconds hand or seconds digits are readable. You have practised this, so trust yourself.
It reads 3:18
